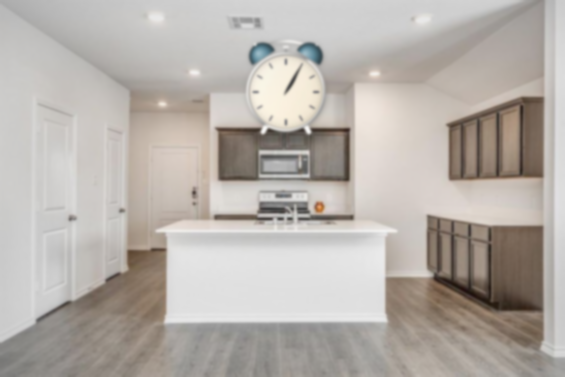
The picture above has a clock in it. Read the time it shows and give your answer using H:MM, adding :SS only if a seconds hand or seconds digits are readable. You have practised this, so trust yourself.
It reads 1:05
